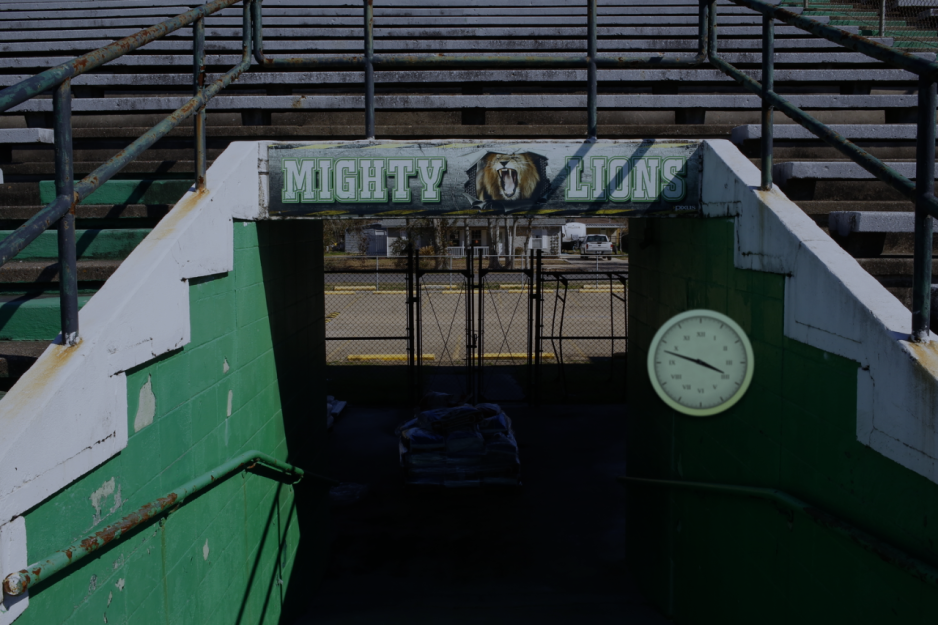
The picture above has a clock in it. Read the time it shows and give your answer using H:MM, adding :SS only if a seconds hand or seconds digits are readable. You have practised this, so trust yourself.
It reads 3:48
